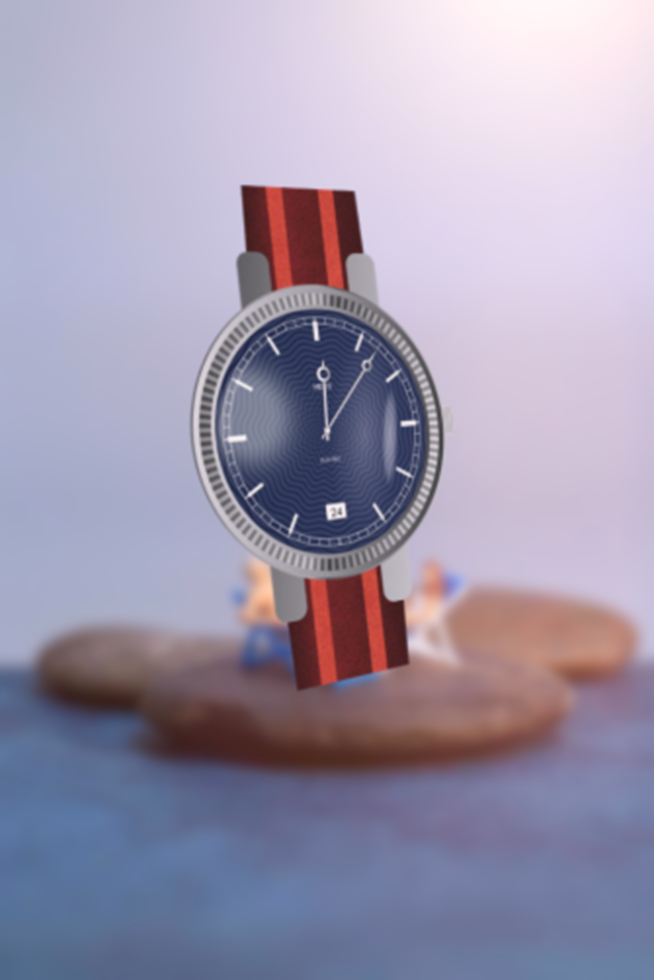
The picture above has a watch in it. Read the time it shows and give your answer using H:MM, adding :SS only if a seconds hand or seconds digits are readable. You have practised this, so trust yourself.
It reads 12:07
